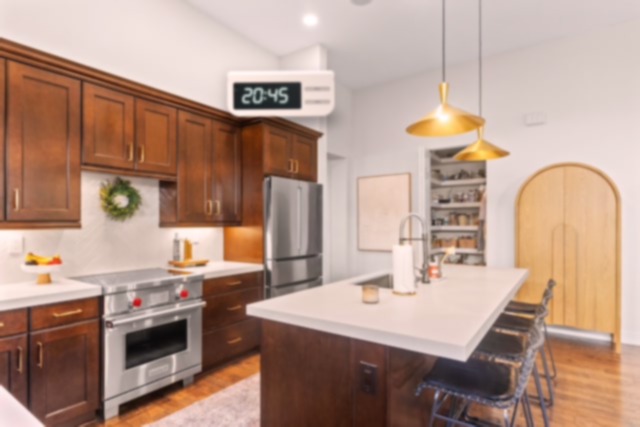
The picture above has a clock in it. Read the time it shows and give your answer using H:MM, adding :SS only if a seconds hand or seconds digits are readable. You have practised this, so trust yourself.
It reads 20:45
